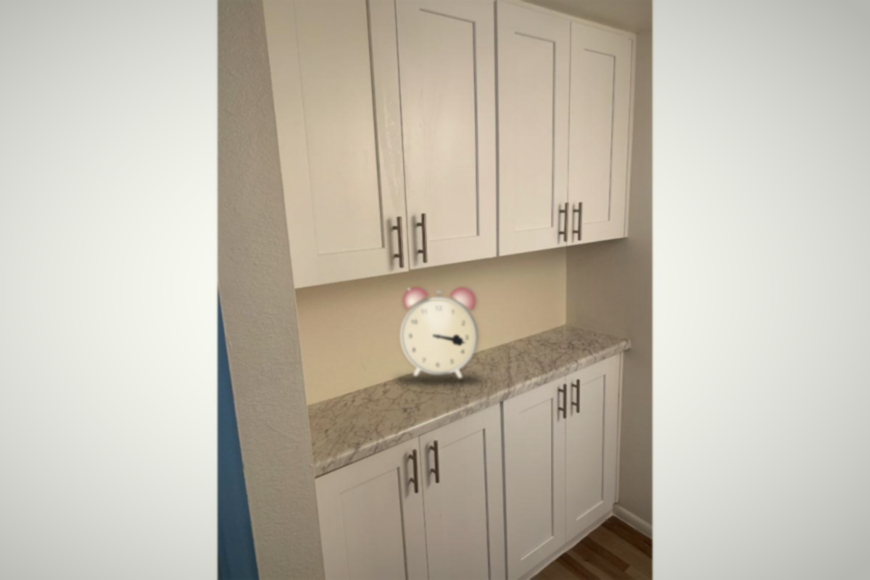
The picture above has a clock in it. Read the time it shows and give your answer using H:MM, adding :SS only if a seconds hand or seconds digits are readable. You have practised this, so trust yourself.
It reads 3:17
